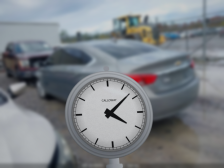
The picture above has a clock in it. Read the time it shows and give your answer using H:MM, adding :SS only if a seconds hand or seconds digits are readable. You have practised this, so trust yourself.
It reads 4:08
